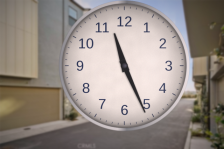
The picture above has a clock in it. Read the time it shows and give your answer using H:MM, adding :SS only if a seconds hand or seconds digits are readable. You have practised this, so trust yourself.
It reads 11:26
